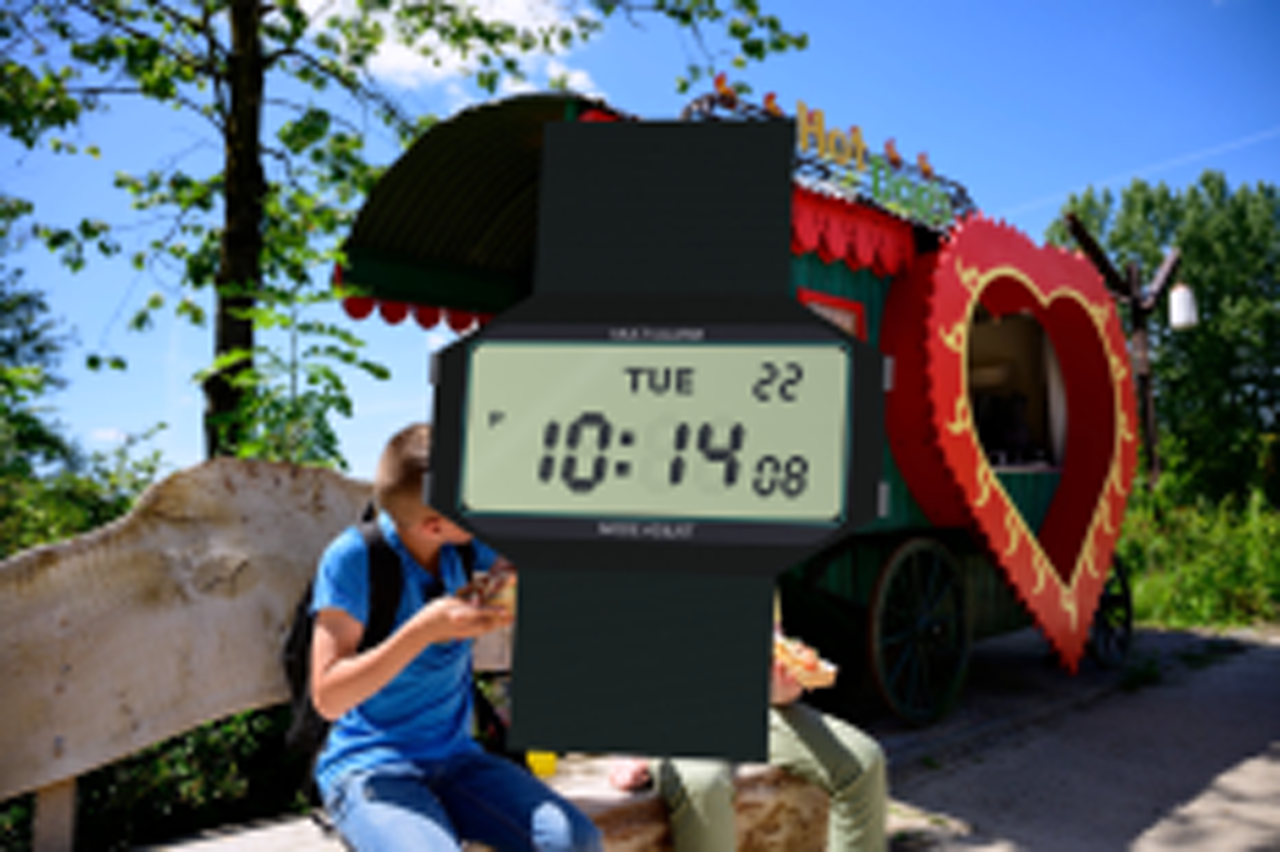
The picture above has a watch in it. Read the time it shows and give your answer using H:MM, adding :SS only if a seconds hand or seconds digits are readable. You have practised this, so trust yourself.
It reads 10:14:08
